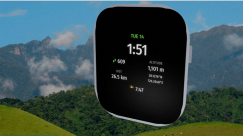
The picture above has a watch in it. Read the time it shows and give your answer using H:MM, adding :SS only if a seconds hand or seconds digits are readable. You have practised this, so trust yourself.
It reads 1:51
